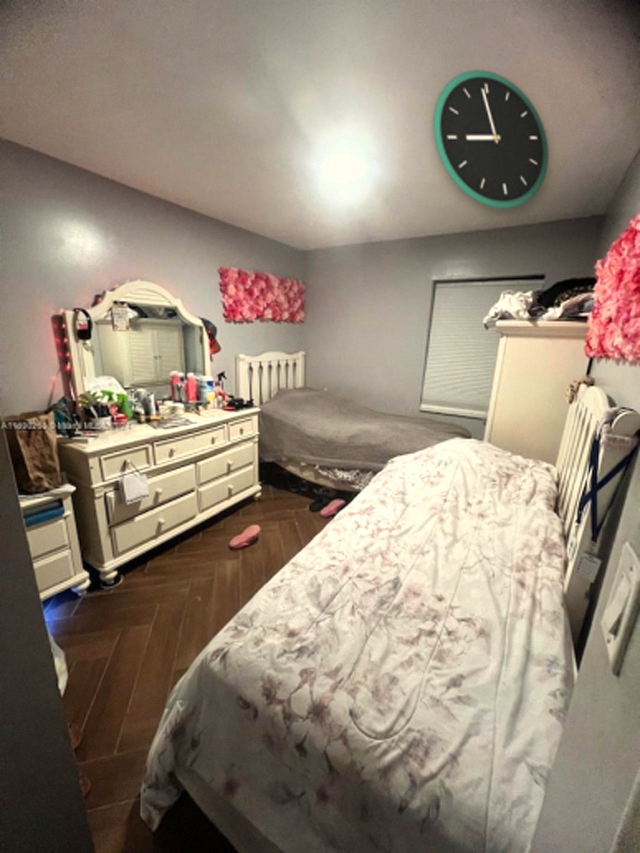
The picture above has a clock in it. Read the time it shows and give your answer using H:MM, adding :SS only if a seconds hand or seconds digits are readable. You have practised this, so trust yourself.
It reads 8:59
